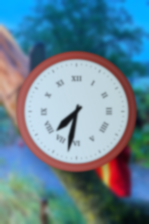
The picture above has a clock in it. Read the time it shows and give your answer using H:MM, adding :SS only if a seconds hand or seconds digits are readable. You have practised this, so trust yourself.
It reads 7:32
